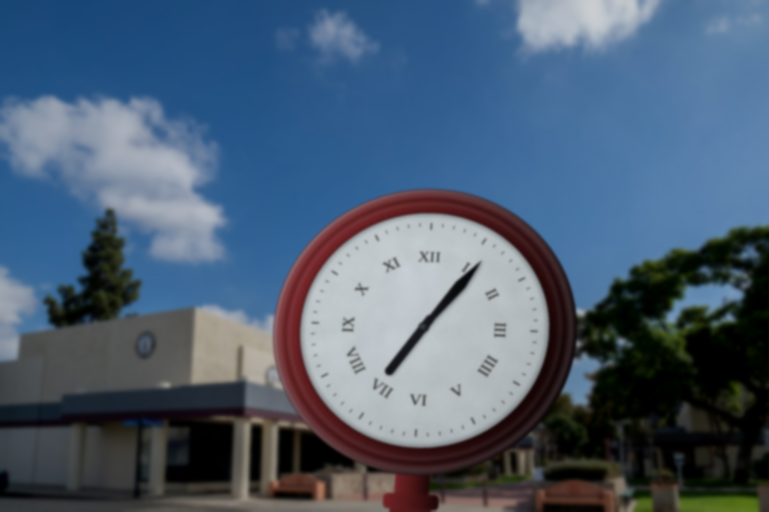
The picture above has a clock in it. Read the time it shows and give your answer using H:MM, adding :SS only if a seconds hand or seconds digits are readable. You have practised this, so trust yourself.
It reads 7:06
